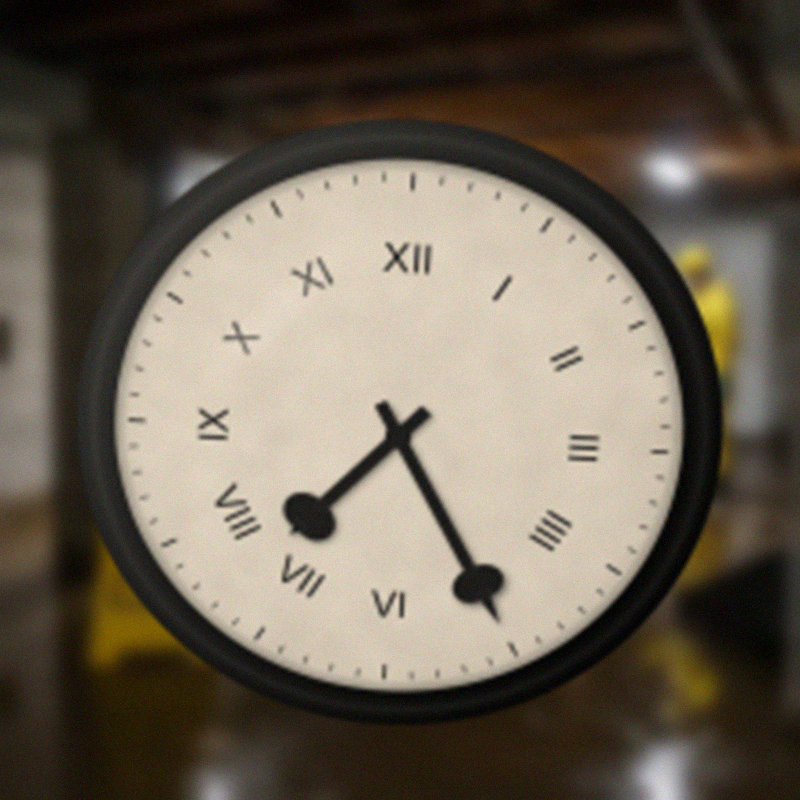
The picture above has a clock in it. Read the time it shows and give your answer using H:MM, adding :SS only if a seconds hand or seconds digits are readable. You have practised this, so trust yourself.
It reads 7:25
